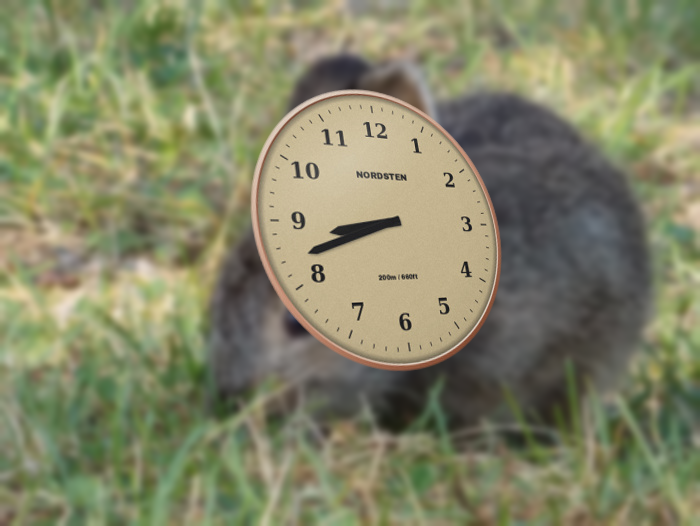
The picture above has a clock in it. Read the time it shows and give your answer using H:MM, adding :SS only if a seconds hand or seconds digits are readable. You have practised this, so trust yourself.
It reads 8:42
